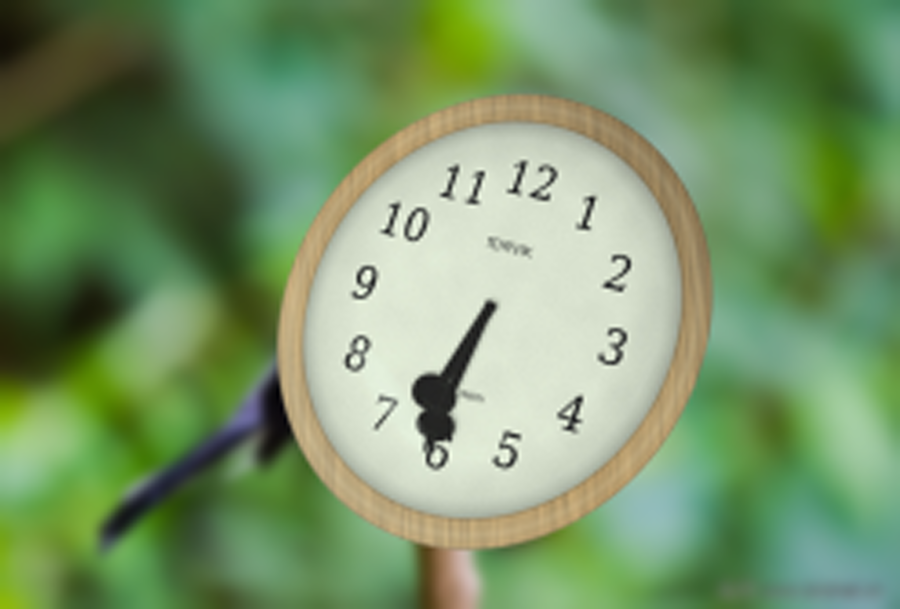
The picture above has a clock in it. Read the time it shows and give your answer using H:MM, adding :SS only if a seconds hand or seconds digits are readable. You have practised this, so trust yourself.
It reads 6:31
